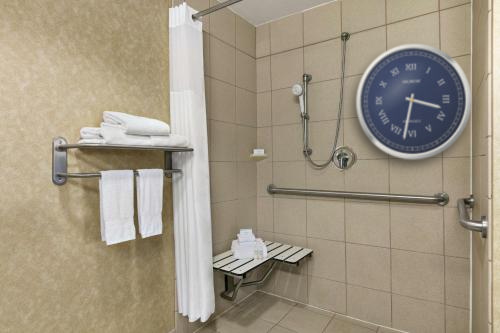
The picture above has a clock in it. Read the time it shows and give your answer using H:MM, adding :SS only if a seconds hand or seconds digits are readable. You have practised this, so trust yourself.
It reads 3:32
